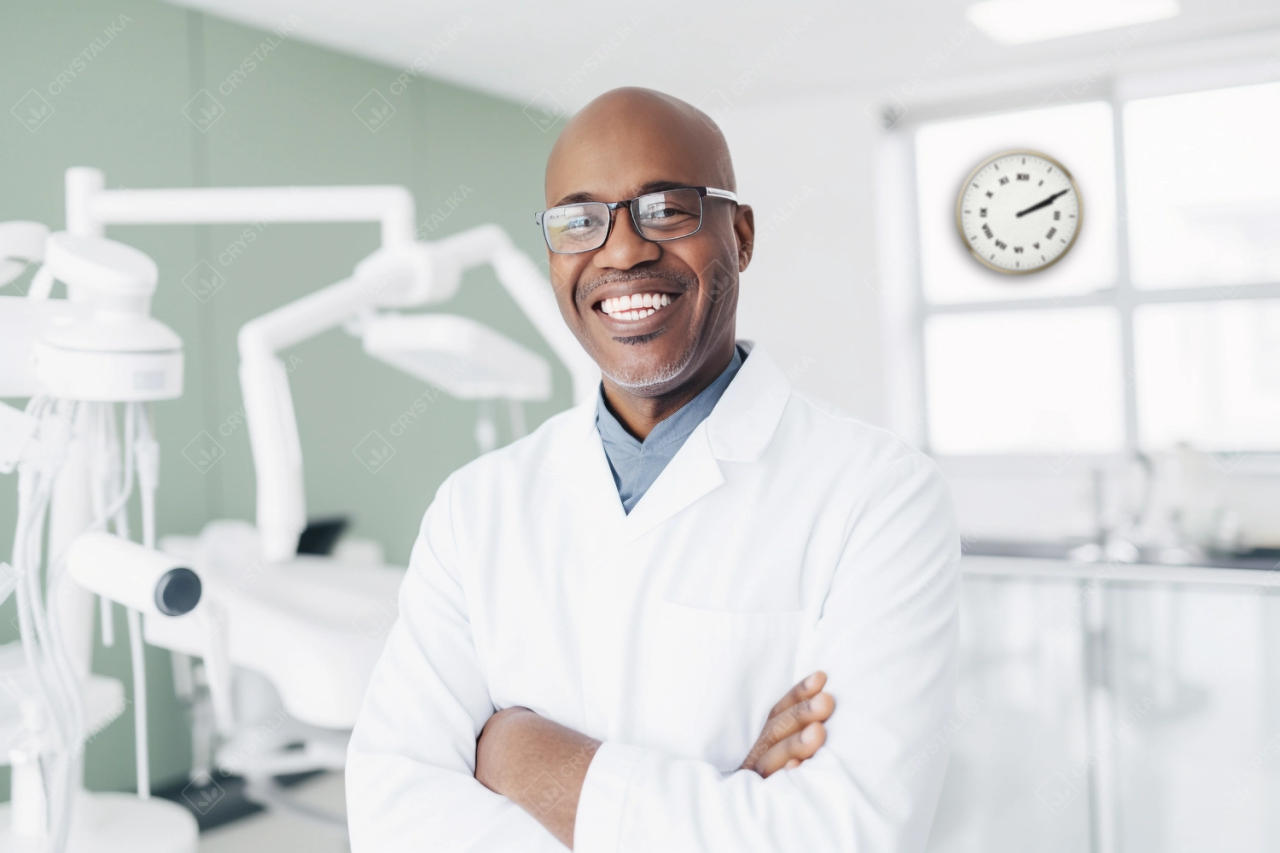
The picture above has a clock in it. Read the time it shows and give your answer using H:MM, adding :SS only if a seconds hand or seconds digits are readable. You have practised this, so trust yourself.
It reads 2:10
